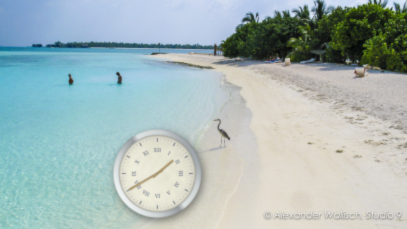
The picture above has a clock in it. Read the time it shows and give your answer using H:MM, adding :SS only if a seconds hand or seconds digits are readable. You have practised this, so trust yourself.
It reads 1:40
